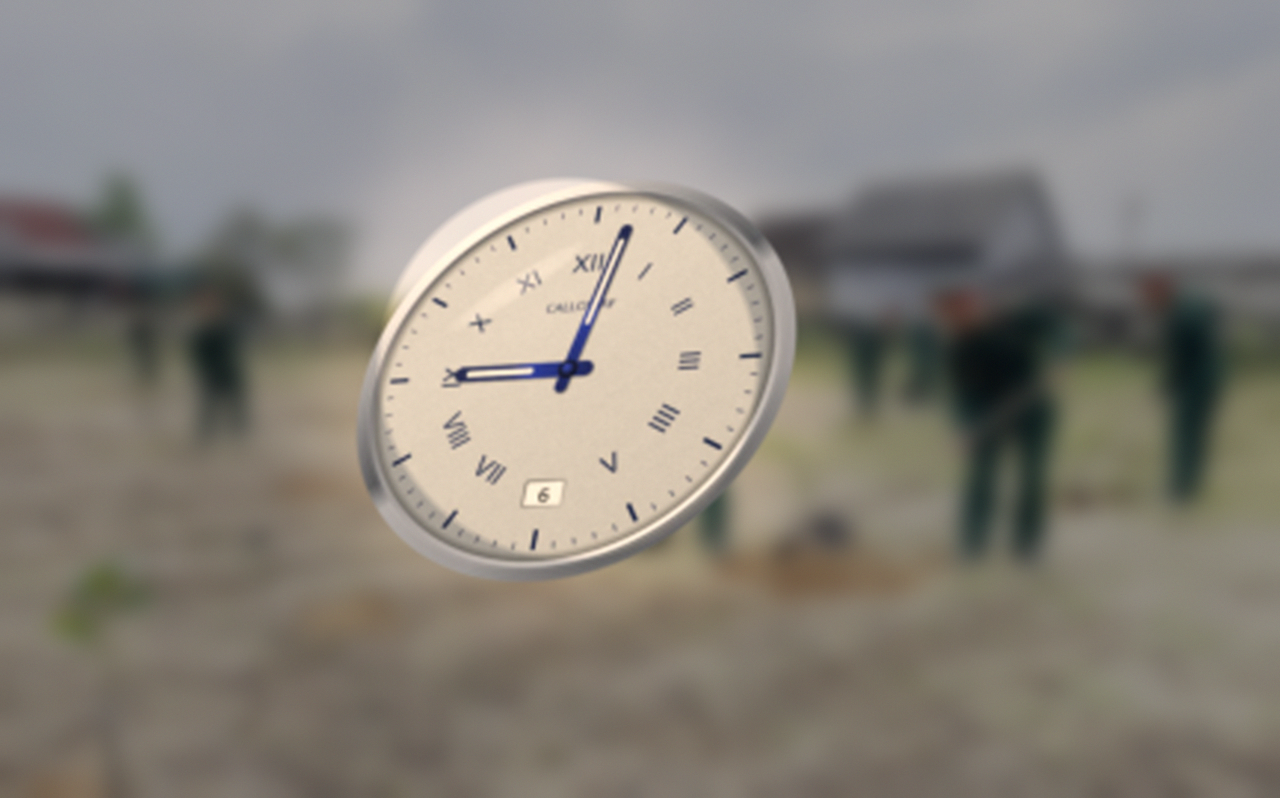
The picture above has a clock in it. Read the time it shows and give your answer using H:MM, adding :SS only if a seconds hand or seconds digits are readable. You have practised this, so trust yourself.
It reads 9:02
